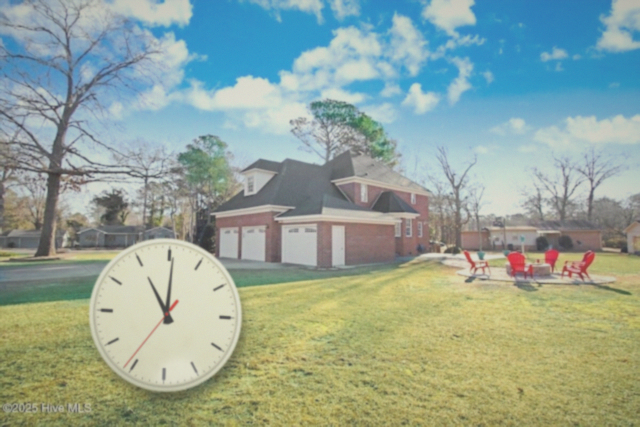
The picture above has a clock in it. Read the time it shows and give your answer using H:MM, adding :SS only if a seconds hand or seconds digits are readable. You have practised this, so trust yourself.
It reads 11:00:36
